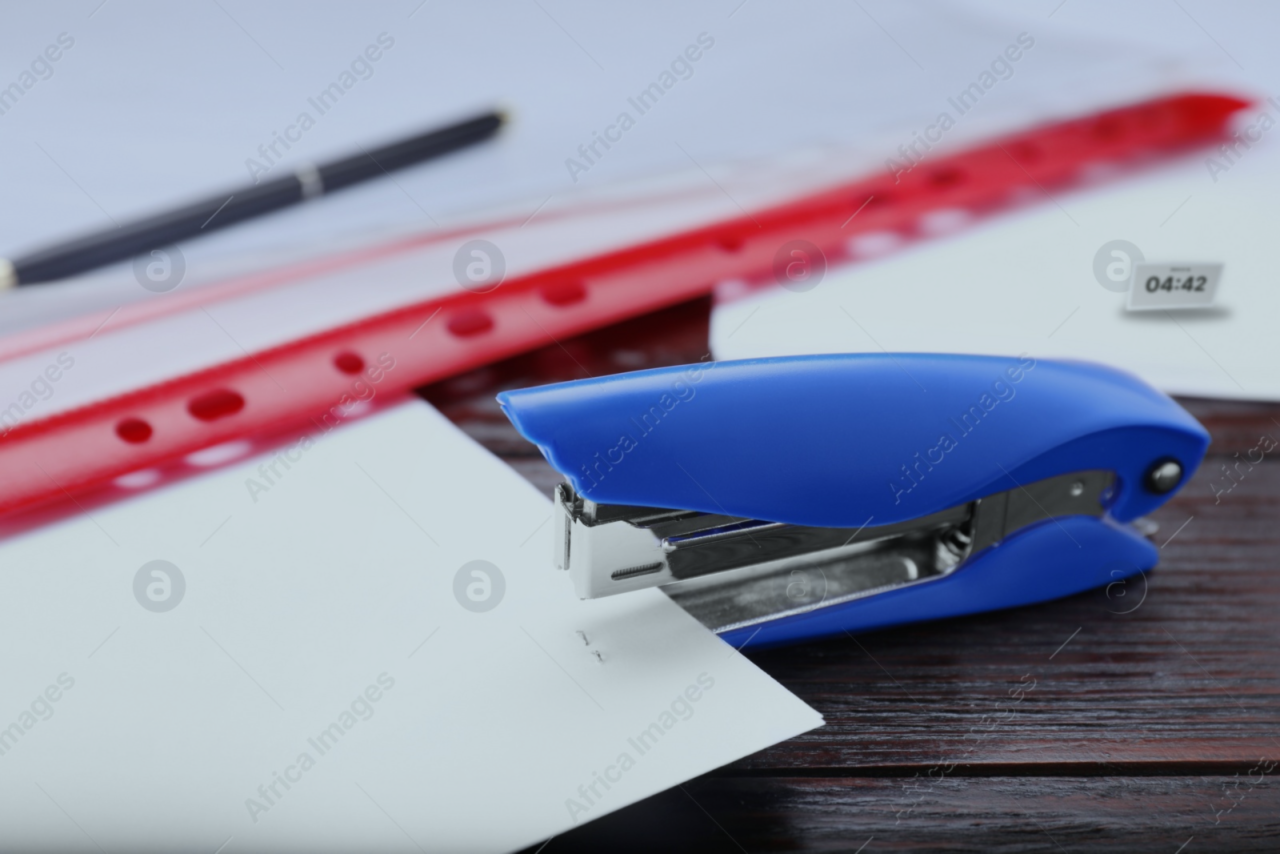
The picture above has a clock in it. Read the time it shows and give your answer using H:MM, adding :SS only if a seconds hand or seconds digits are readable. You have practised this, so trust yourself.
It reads 4:42
